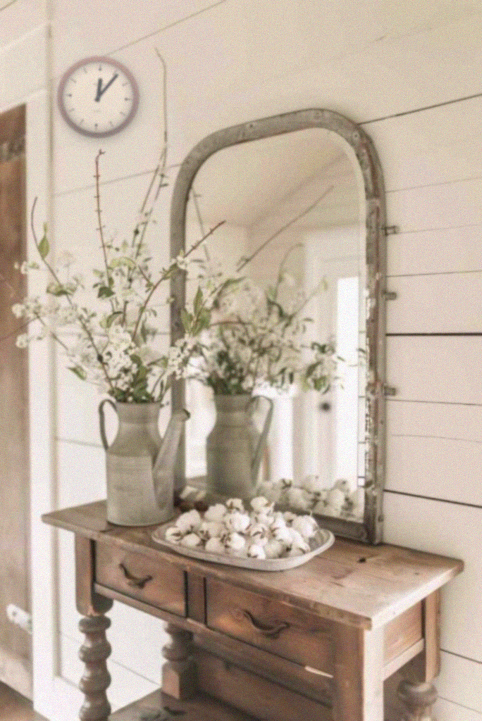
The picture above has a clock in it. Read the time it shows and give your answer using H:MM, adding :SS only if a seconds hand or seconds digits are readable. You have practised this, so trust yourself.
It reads 12:06
